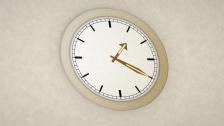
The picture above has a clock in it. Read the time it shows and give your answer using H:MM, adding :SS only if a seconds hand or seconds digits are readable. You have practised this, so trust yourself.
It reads 1:20
